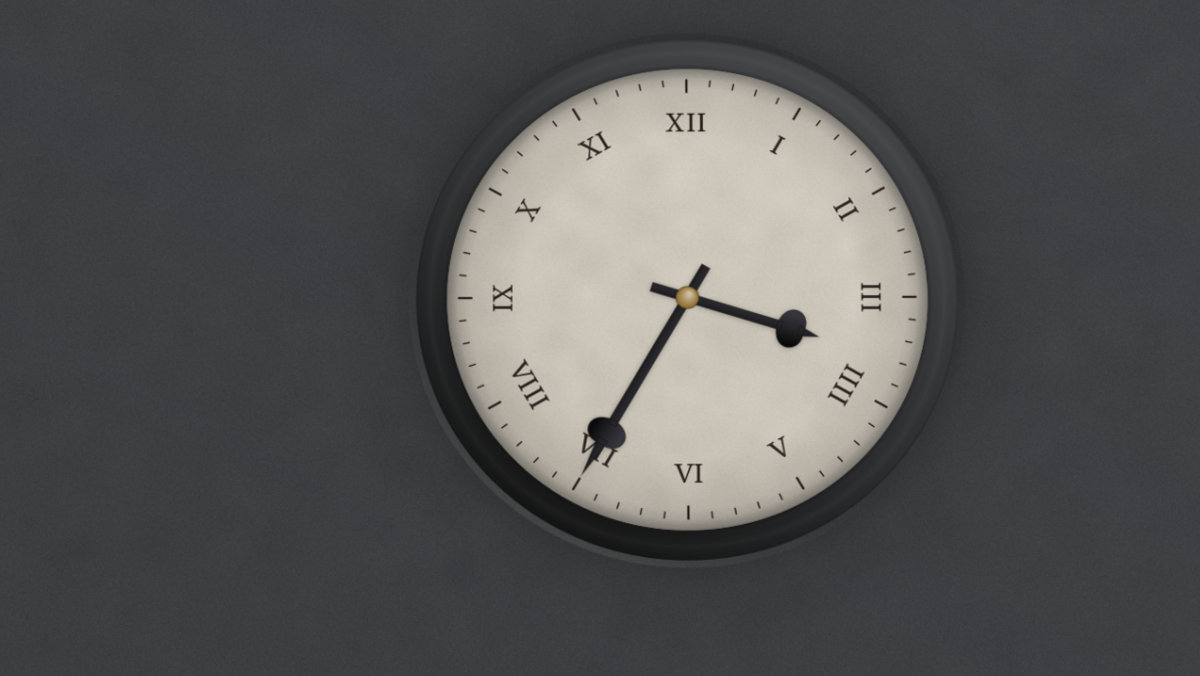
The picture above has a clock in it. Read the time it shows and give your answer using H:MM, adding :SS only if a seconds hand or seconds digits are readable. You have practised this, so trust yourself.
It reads 3:35
